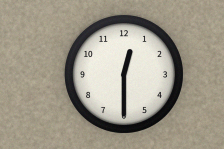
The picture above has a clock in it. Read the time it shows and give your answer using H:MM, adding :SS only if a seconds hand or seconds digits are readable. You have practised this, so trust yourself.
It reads 12:30
